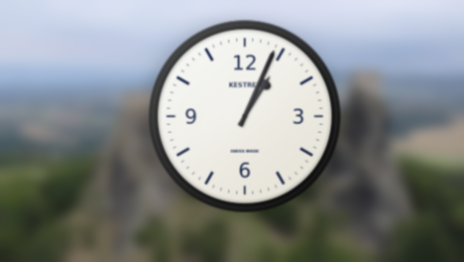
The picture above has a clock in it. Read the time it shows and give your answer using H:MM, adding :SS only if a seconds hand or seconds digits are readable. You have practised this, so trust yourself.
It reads 1:04
